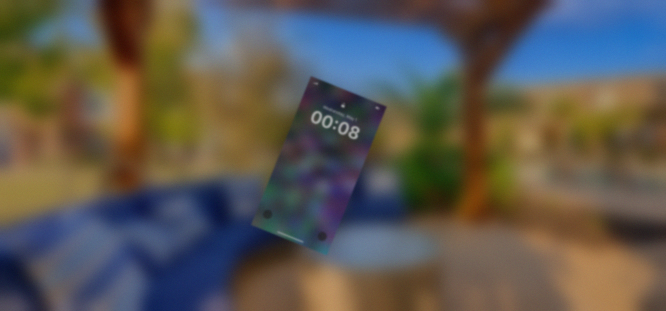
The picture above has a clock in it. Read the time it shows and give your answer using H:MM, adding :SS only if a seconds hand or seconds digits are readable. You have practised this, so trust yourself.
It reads 0:08
